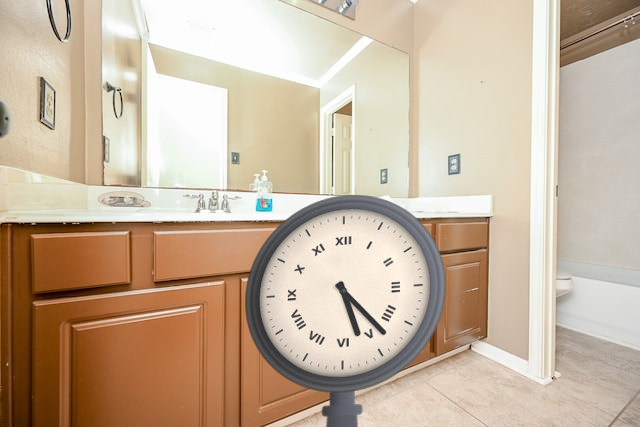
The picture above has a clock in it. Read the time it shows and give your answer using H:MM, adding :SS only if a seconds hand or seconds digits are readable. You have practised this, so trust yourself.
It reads 5:23
